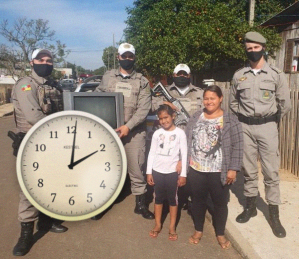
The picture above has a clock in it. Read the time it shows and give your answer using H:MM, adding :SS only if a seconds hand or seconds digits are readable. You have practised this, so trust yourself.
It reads 2:01
